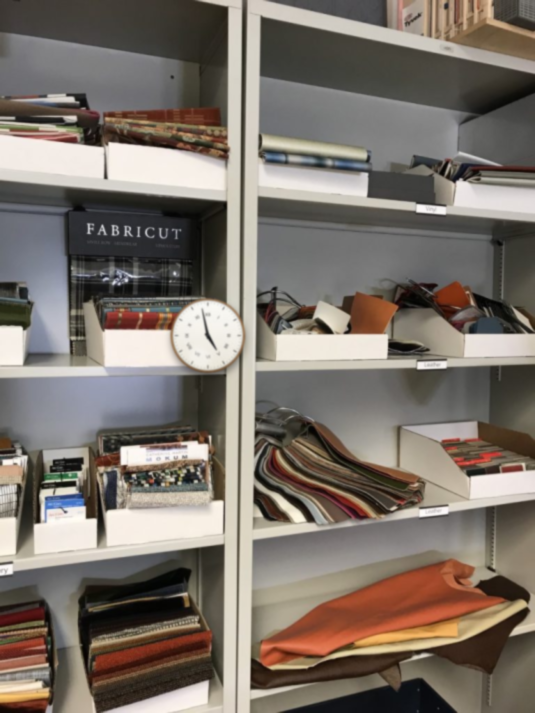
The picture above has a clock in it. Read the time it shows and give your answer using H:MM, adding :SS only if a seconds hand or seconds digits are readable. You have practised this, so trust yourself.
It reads 4:58
